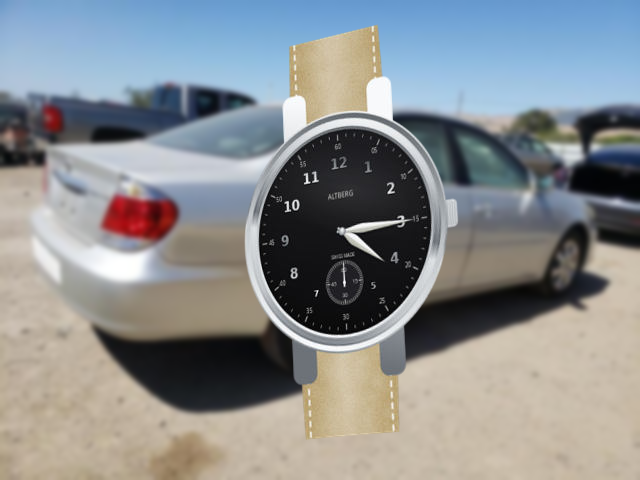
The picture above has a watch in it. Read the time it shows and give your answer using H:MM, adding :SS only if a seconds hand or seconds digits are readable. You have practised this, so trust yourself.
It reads 4:15
